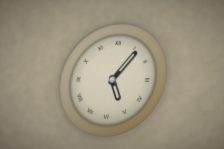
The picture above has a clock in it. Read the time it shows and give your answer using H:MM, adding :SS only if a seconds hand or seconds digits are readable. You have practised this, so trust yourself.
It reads 5:06
